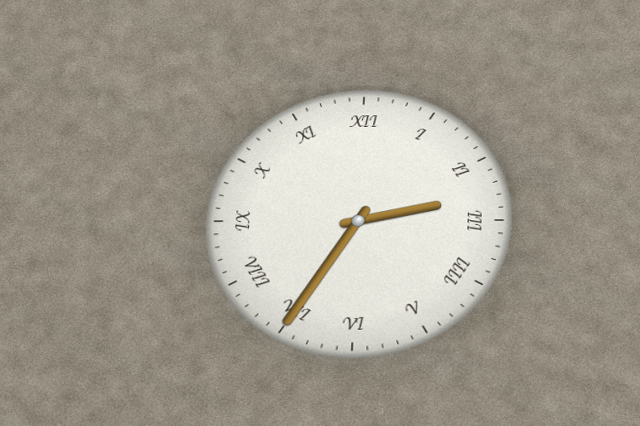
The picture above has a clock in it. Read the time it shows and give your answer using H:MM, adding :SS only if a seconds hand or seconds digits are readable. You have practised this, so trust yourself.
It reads 2:35
